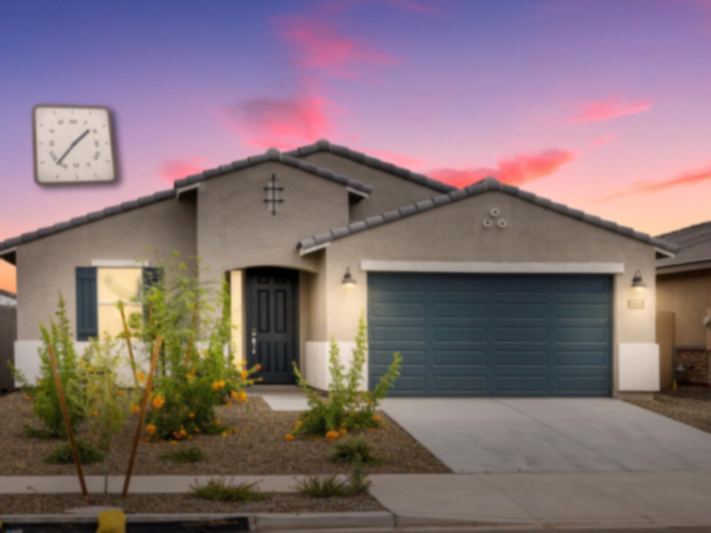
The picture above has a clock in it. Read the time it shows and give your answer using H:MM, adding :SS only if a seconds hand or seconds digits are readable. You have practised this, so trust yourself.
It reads 1:37
